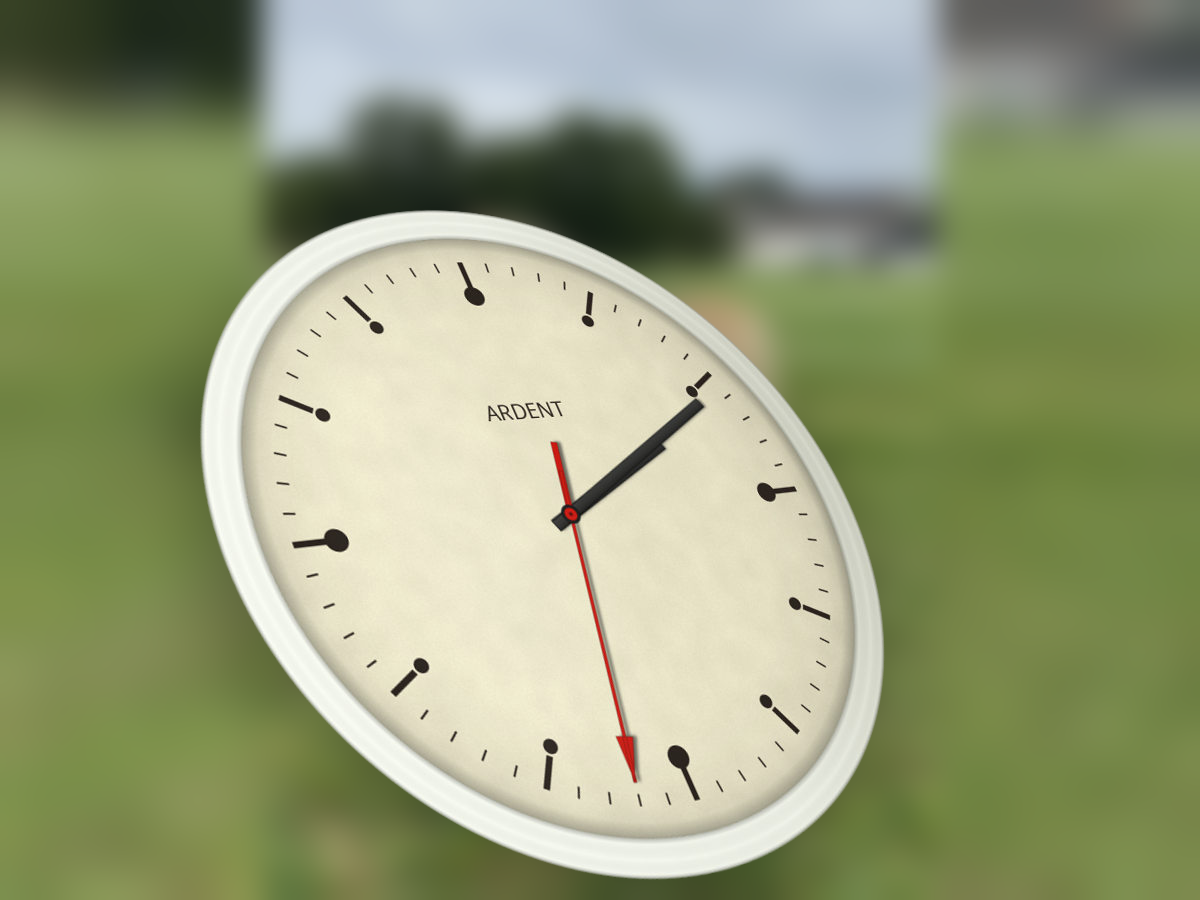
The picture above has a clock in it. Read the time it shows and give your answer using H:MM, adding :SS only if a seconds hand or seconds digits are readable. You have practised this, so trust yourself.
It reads 2:10:32
